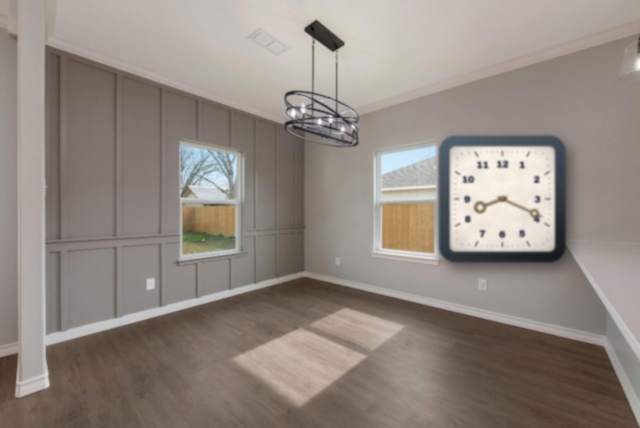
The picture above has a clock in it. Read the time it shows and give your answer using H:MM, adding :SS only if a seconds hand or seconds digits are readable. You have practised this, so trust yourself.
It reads 8:19
